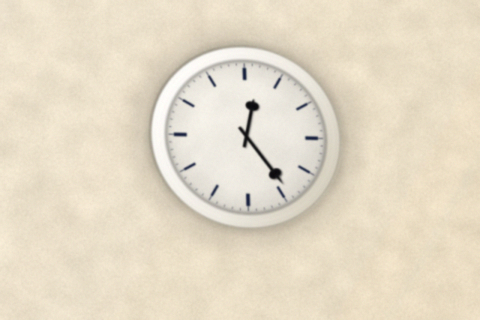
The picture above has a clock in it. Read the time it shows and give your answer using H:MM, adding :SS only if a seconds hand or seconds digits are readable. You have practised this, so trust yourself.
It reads 12:24
